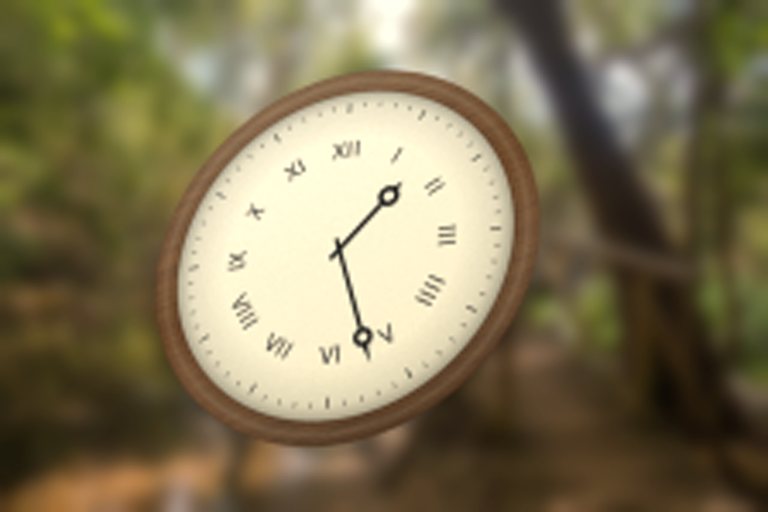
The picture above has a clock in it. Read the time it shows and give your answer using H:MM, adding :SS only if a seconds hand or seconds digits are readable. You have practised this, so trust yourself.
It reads 1:27
